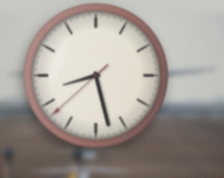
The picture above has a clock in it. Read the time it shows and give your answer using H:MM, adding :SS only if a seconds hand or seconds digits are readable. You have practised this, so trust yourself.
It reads 8:27:38
